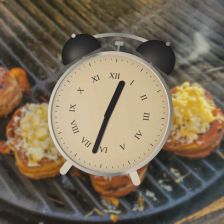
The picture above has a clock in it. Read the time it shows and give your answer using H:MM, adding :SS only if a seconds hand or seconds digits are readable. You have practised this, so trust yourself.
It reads 12:32
